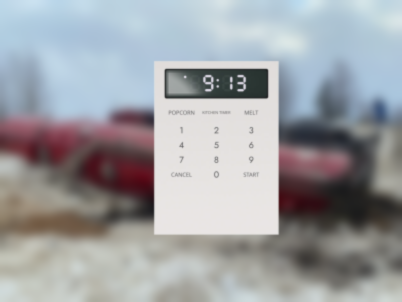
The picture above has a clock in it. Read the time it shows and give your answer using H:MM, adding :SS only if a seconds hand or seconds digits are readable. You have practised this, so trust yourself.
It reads 9:13
